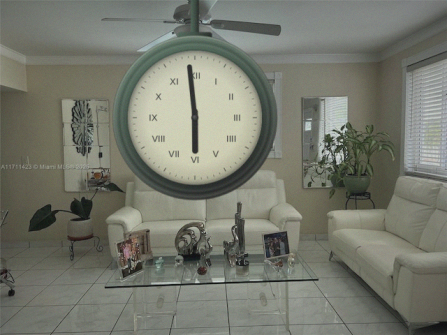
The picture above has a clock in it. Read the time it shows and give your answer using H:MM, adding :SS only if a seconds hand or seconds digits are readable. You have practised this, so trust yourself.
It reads 5:59
